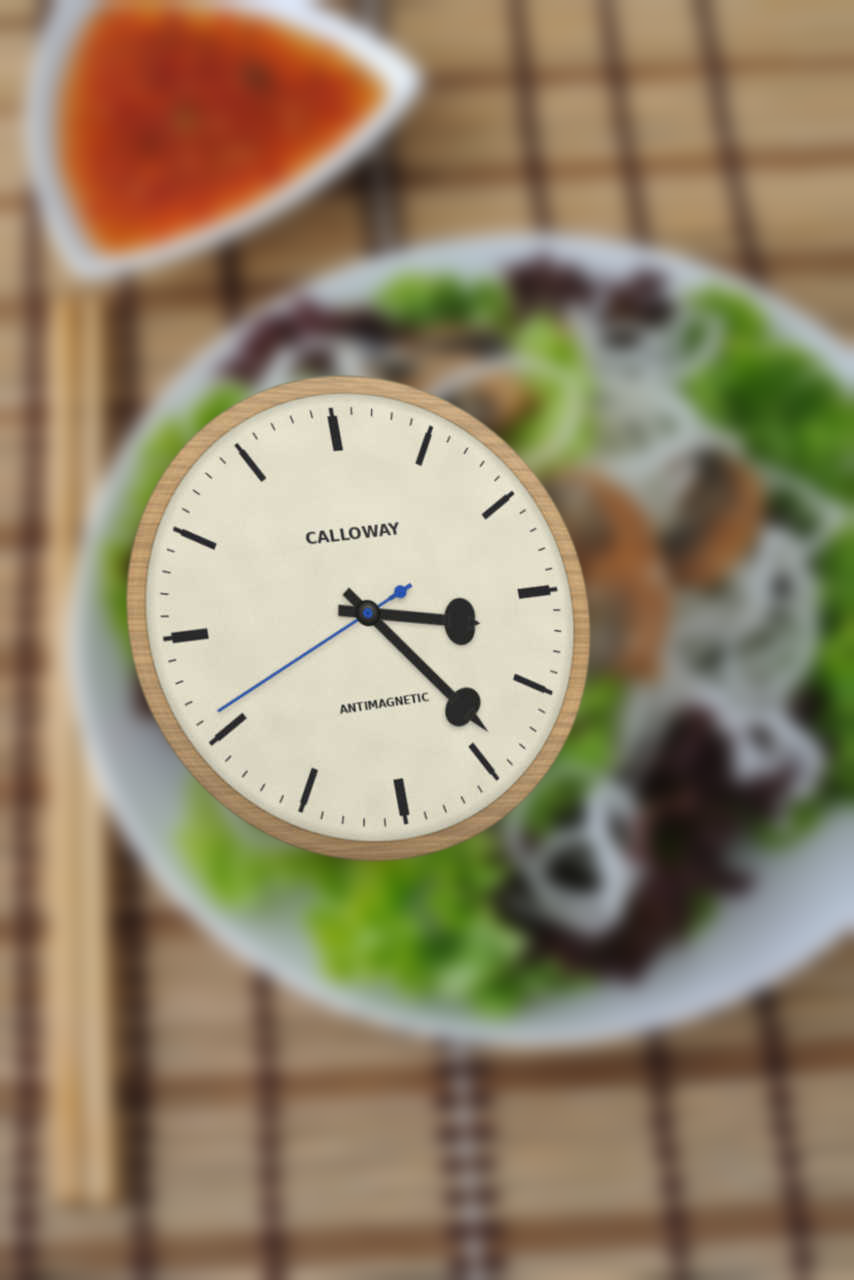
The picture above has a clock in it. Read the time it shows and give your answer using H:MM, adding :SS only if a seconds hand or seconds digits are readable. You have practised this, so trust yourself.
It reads 3:23:41
